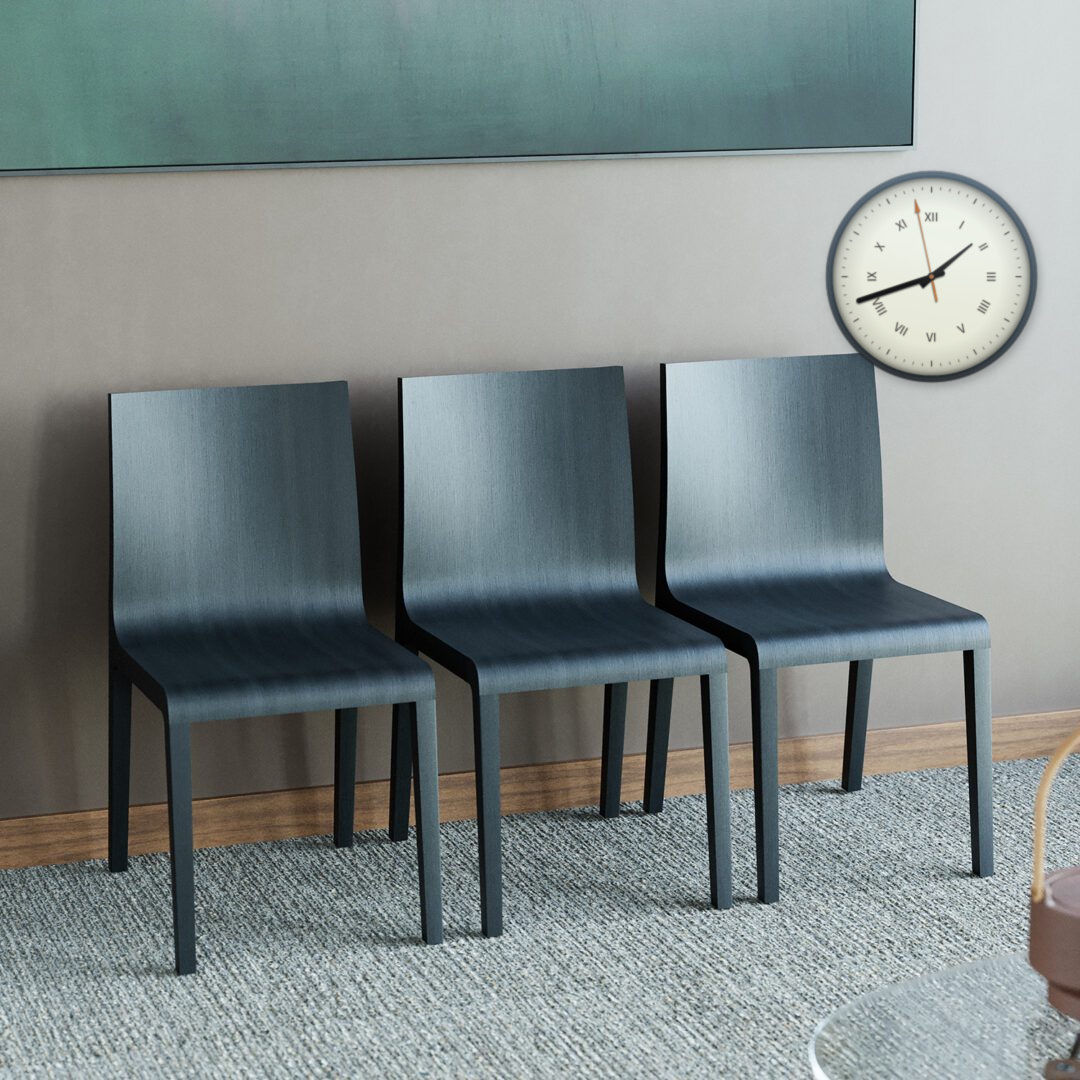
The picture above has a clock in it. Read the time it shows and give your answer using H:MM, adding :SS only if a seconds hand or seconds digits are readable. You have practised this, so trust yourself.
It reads 1:41:58
